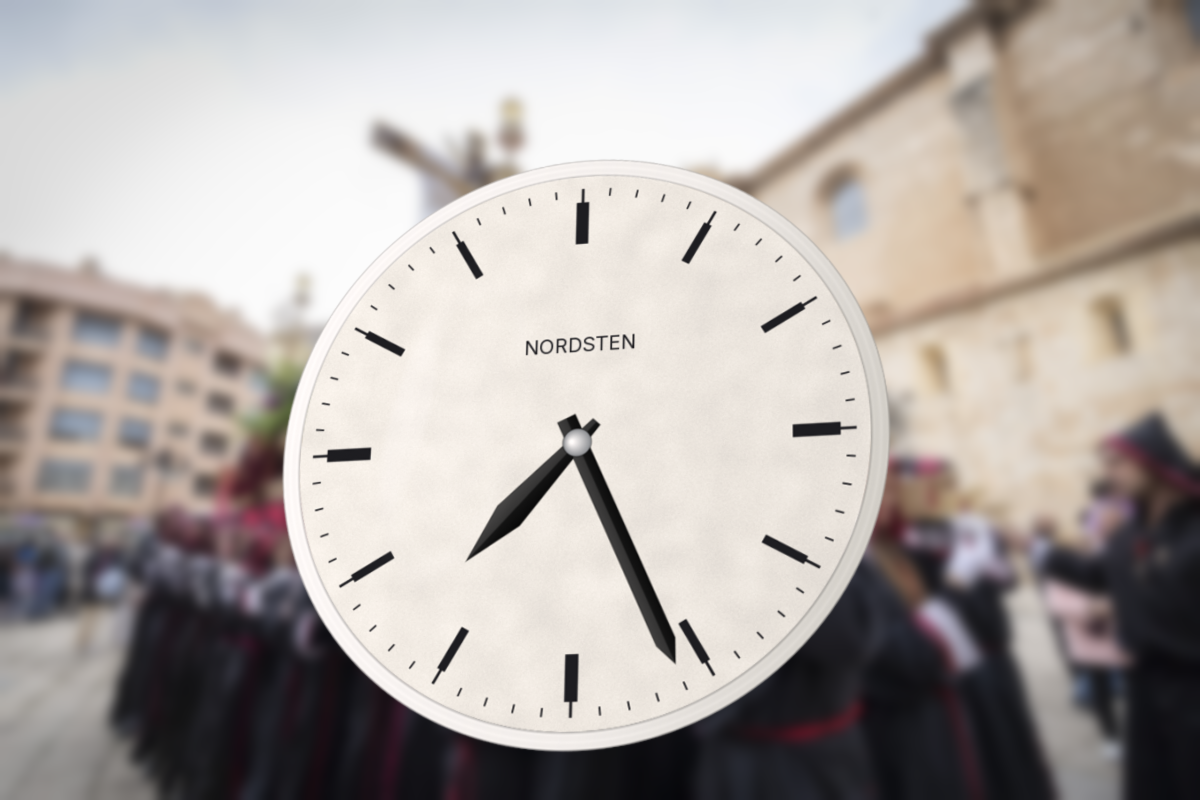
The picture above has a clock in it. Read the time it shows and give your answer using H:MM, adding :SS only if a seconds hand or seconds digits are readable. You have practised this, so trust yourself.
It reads 7:26
